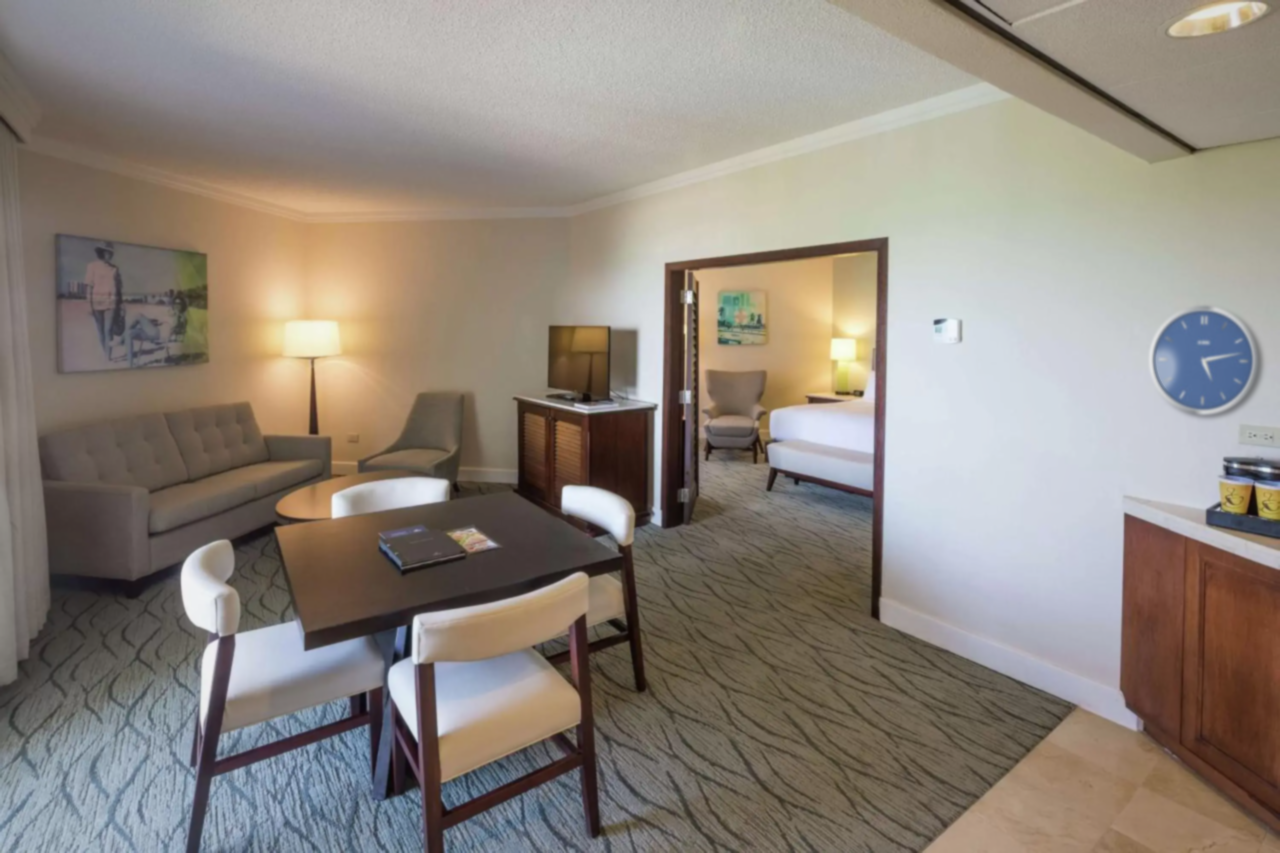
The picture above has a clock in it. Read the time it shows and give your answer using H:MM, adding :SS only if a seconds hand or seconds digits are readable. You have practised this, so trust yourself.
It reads 5:13
